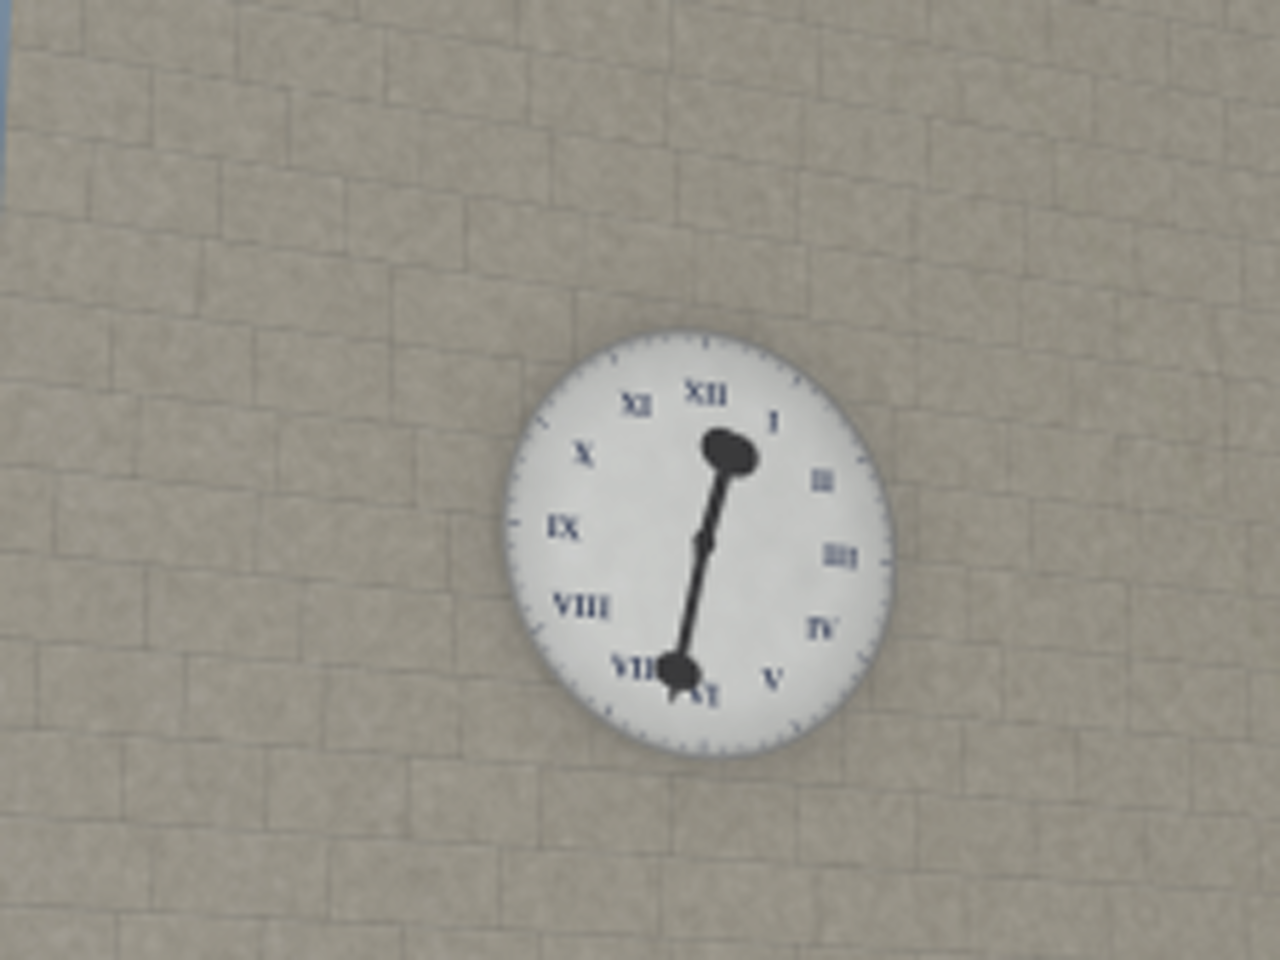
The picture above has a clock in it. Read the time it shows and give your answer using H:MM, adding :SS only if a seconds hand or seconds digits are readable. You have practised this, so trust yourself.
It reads 12:32
